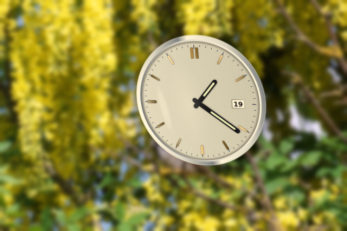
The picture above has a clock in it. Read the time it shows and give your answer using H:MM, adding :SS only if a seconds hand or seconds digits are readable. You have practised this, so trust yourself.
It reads 1:21
